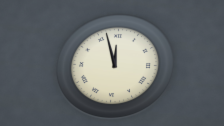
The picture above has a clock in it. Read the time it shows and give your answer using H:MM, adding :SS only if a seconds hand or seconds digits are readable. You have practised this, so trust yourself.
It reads 11:57
